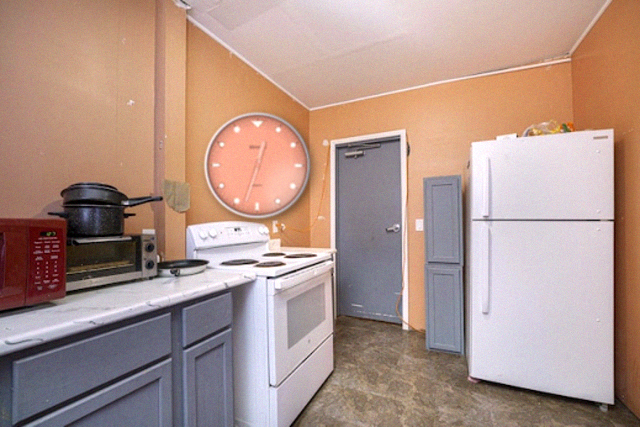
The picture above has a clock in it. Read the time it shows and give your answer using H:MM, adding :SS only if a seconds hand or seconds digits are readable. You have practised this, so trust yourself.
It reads 12:33
